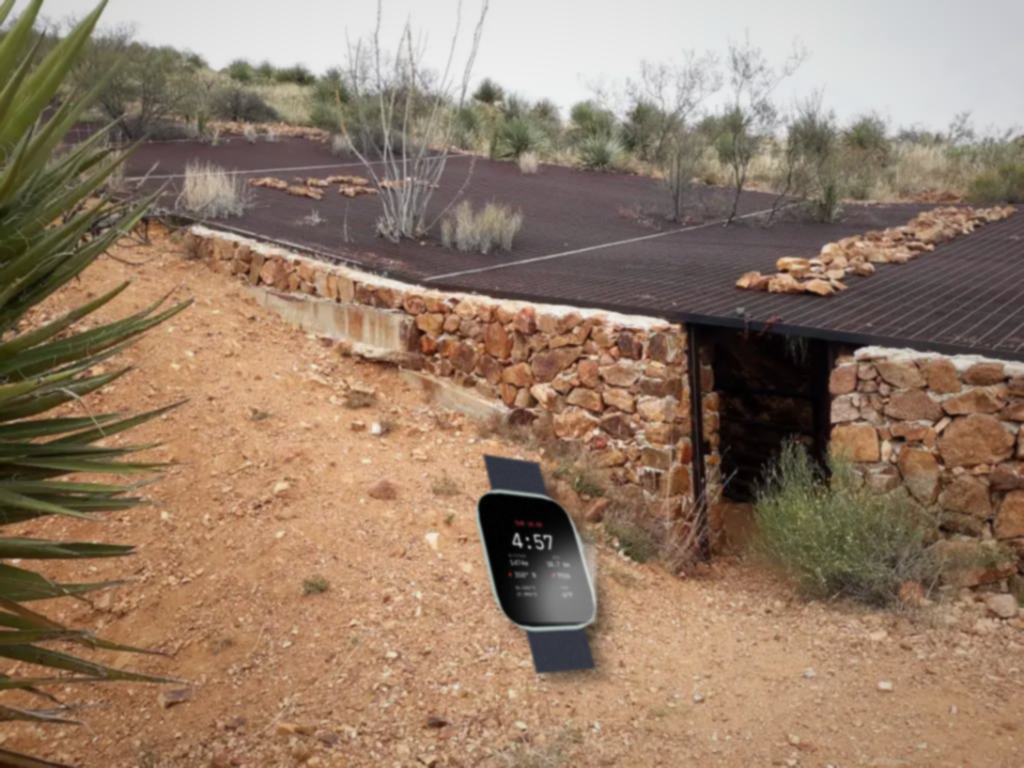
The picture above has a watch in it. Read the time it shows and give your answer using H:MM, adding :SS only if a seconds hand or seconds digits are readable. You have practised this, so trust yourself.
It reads 4:57
